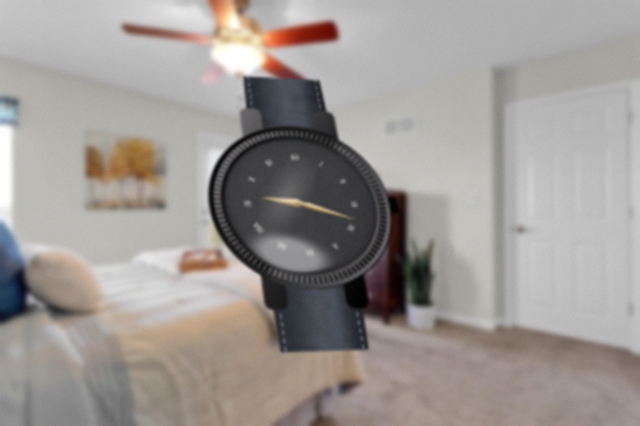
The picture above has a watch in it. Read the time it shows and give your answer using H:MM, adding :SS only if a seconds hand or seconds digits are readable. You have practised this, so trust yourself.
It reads 9:18
